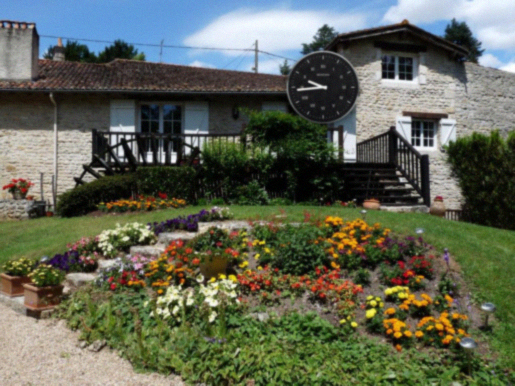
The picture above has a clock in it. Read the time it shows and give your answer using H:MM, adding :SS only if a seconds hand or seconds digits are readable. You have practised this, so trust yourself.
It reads 9:44
